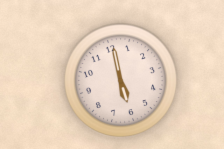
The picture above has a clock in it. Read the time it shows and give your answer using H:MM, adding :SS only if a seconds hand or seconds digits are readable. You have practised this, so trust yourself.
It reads 6:01
